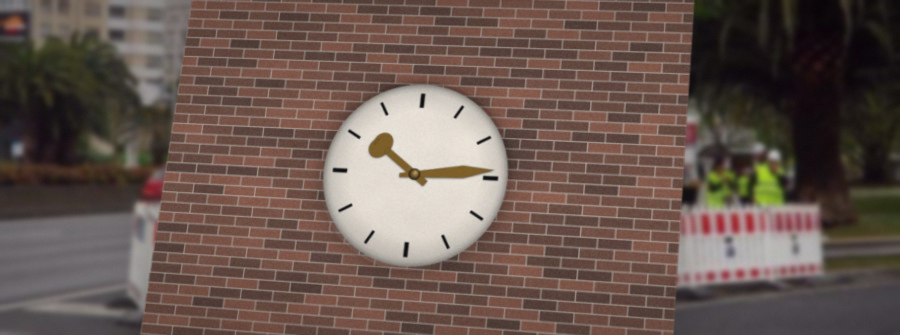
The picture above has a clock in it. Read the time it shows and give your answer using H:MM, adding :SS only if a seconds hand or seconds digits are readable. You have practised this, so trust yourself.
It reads 10:14
